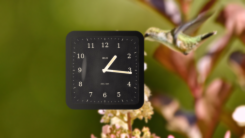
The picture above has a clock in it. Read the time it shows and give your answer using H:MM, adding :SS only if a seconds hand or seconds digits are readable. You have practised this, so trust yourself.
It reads 1:16
